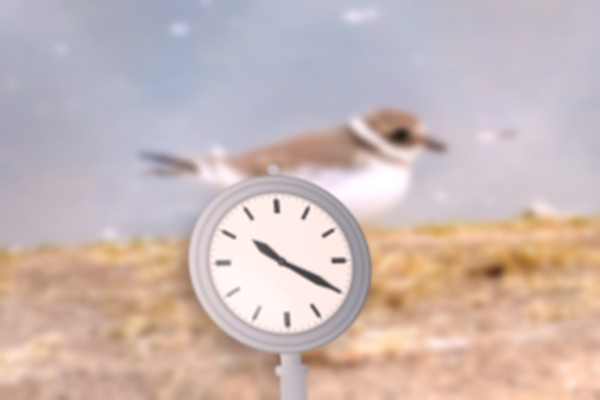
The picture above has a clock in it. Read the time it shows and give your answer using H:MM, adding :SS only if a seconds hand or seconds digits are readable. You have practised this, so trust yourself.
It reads 10:20
